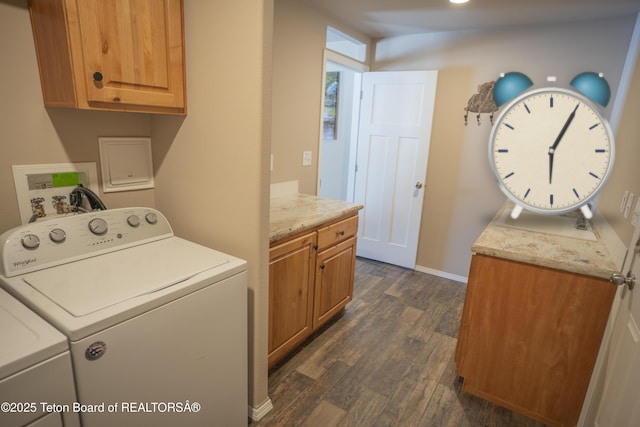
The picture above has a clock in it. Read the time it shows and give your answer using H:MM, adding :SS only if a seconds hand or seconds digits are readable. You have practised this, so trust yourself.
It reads 6:05
